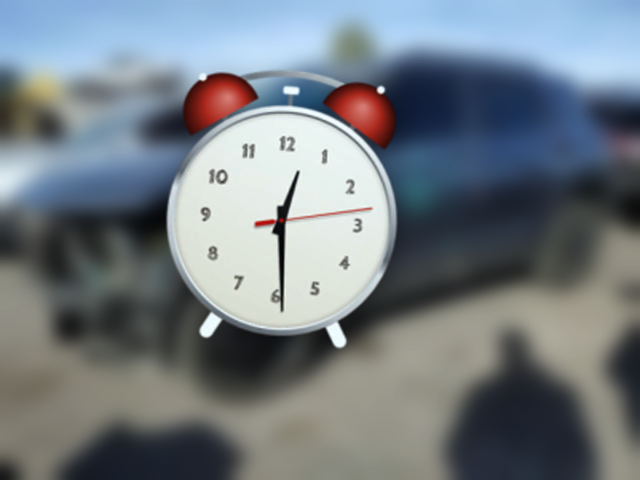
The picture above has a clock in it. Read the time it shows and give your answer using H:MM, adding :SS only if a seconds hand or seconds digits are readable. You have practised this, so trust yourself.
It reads 12:29:13
